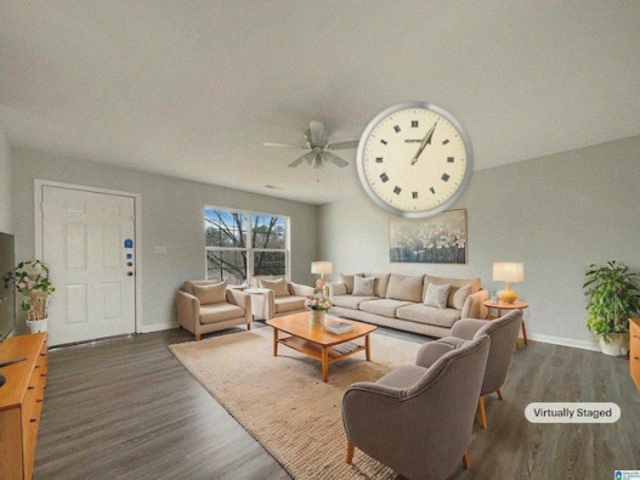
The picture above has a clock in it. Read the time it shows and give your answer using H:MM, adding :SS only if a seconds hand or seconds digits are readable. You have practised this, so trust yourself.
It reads 1:05
